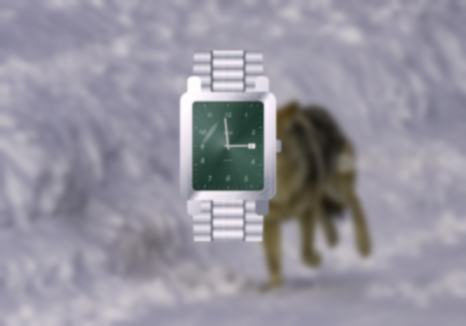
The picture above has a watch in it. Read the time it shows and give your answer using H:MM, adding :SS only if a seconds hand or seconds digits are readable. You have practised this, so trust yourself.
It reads 2:59
